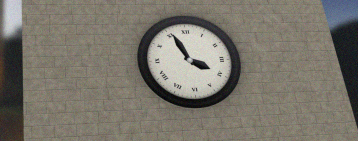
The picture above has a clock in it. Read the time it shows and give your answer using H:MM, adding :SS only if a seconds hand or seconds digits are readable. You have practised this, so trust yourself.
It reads 3:56
